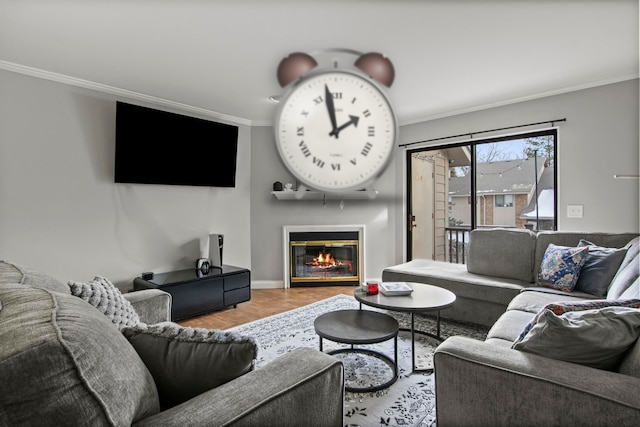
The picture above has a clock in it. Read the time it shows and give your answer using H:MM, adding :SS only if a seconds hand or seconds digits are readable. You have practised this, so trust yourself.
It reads 1:58
